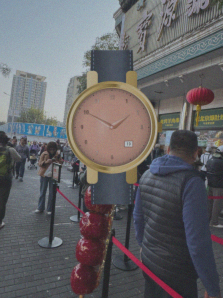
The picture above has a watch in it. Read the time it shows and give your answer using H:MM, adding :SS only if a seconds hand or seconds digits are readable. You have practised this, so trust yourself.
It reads 1:50
